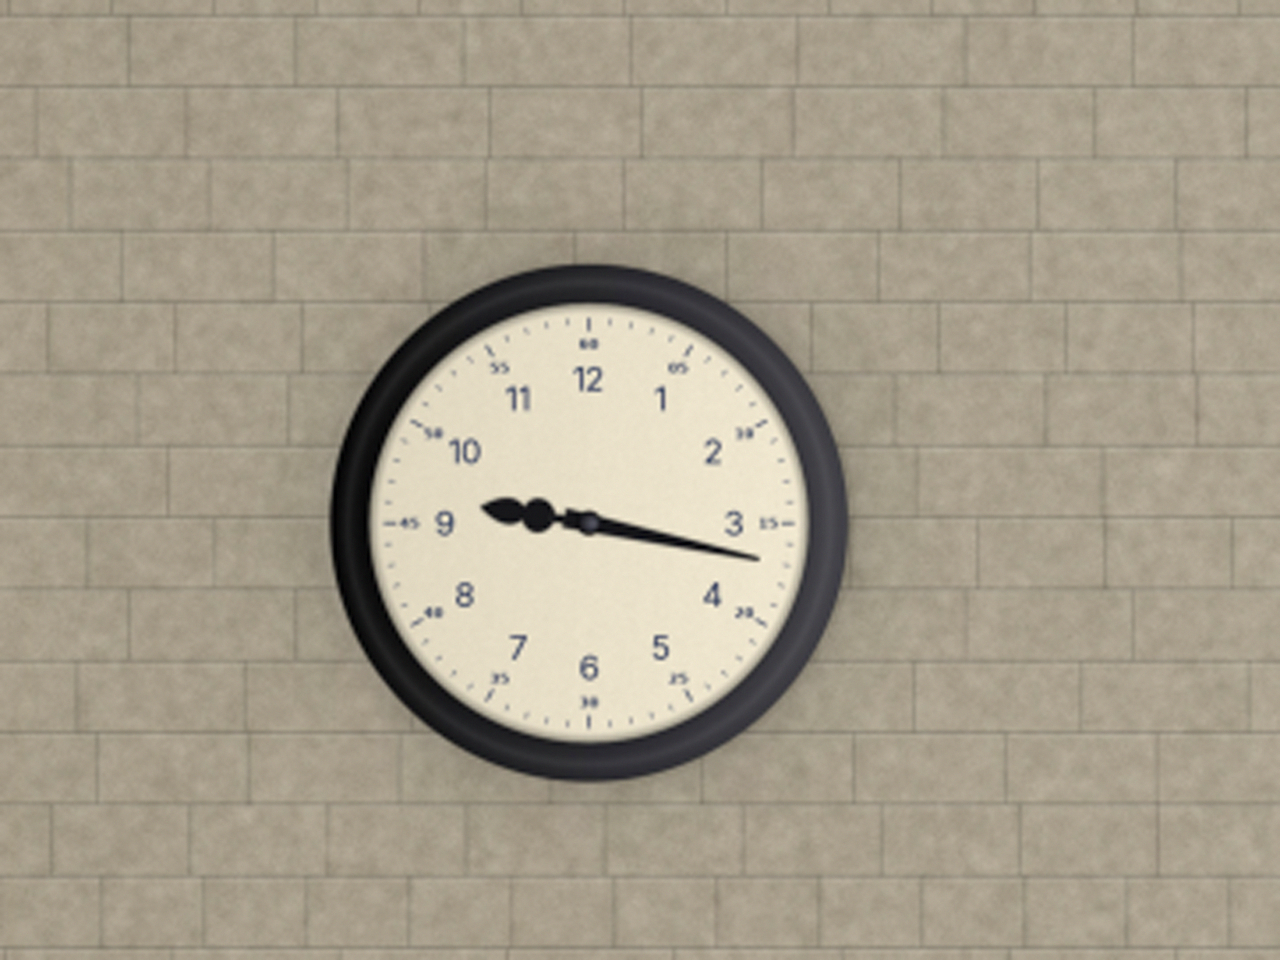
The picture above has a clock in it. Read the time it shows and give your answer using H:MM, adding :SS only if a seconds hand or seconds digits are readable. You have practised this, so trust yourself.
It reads 9:17
